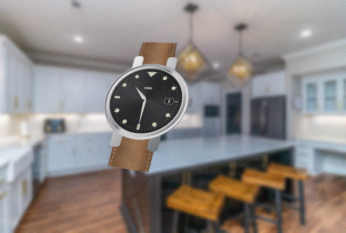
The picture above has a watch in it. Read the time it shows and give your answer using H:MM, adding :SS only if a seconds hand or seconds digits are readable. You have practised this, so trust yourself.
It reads 10:30
